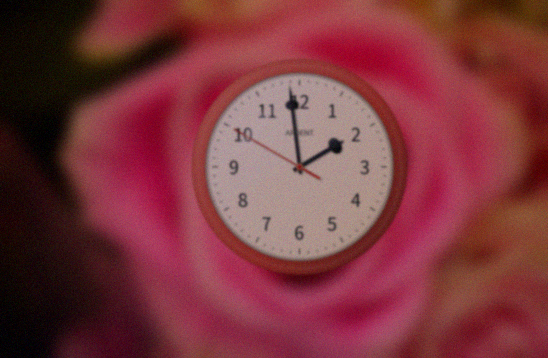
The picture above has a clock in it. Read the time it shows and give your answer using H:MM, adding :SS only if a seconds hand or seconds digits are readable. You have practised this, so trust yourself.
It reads 1:58:50
